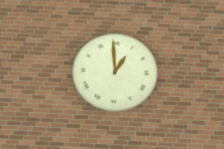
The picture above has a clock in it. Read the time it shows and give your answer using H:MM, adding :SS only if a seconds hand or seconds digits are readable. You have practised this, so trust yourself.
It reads 12:59
